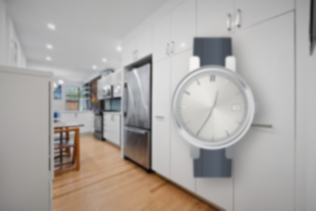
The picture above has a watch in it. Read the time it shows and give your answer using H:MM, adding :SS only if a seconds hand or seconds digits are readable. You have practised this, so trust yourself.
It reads 12:35
